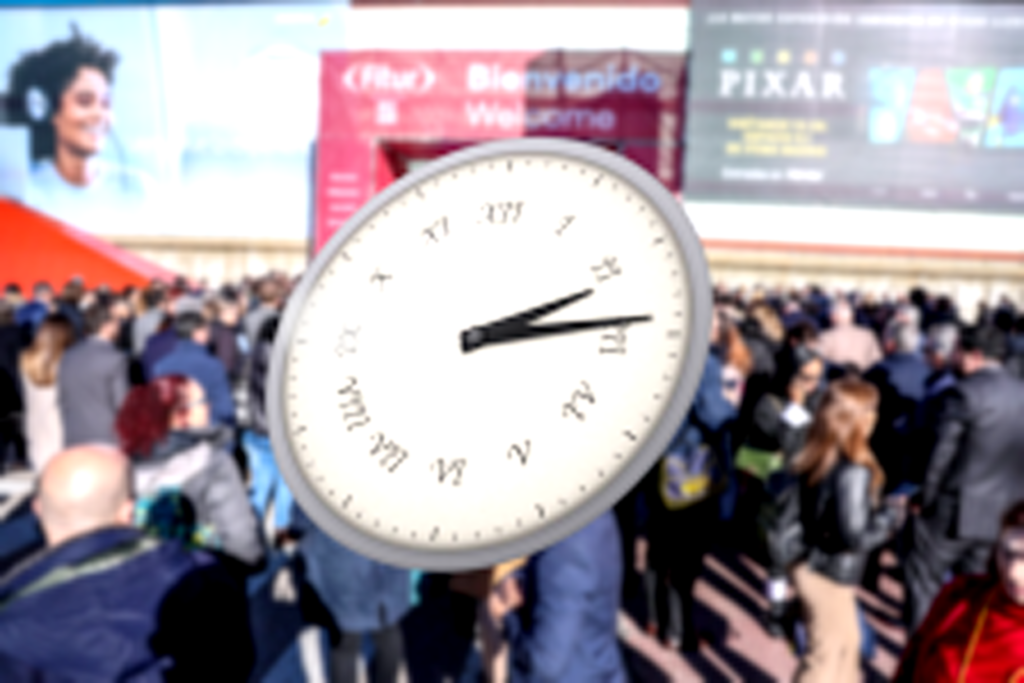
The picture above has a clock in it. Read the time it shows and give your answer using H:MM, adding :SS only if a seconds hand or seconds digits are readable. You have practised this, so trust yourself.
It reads 2:14
